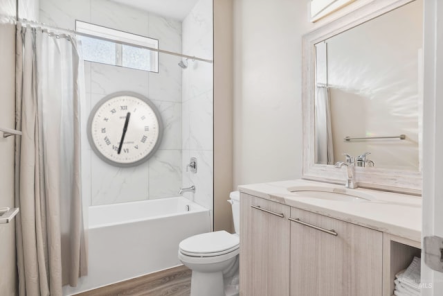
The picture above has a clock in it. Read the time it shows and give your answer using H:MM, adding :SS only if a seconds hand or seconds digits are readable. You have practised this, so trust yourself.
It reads 12:33
